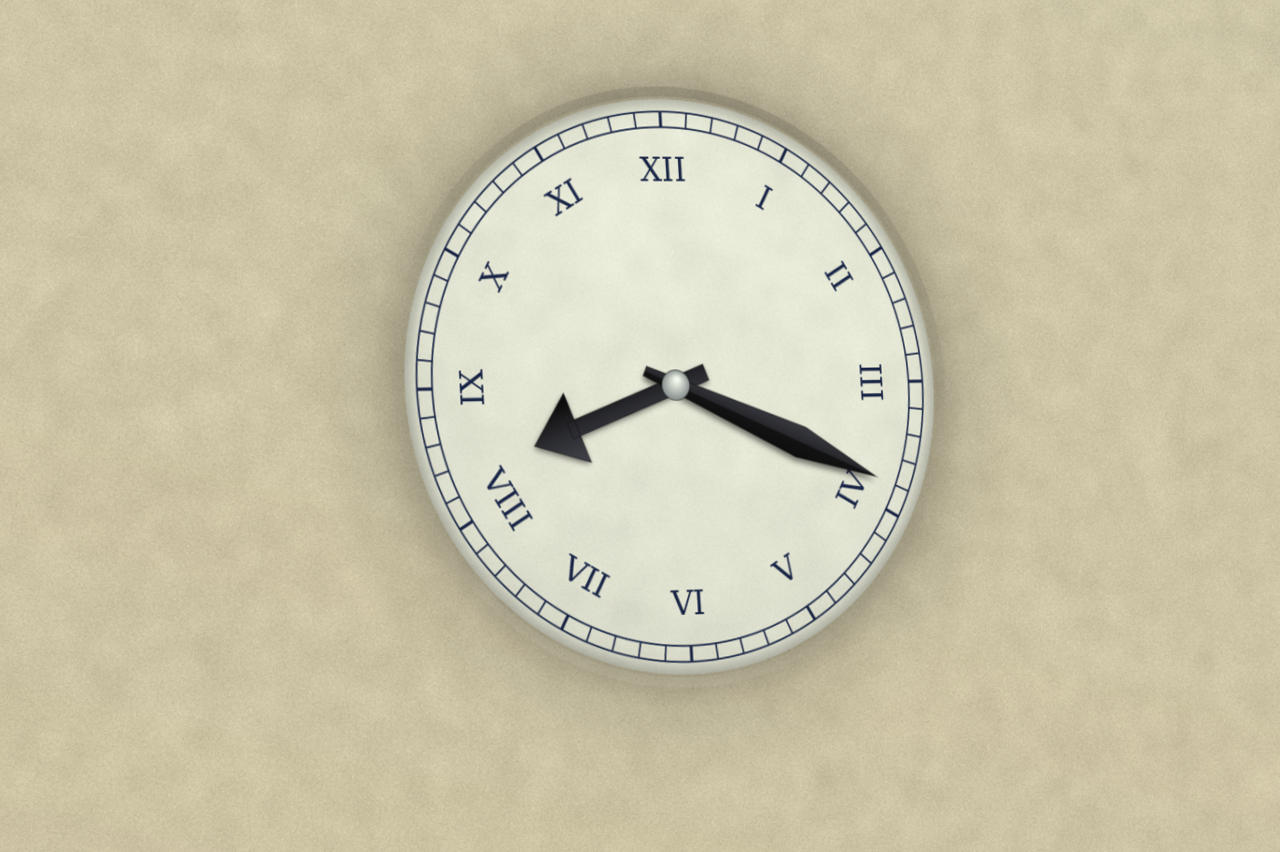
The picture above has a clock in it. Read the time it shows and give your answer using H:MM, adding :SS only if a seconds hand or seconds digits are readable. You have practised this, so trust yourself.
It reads 8:19
